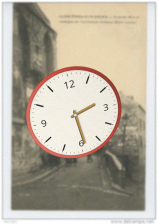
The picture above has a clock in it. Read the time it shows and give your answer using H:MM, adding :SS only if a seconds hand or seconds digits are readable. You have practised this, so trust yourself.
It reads 2:29
